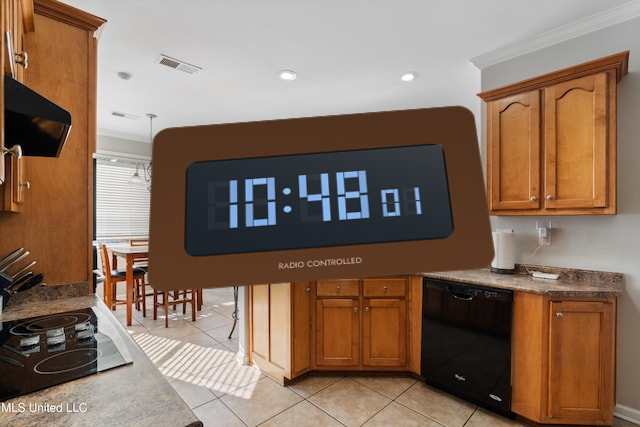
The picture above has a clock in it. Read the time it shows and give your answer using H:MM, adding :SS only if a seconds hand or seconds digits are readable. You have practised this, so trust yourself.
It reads 10:48:01
